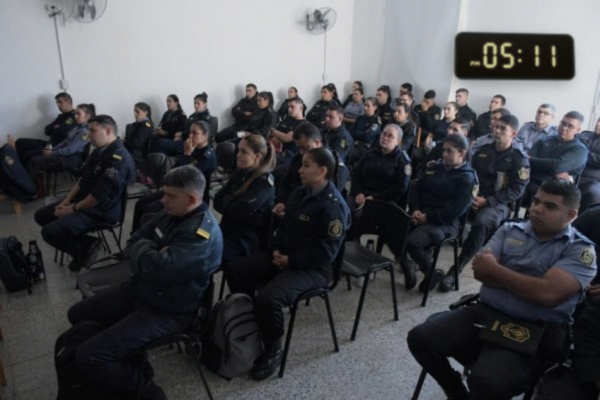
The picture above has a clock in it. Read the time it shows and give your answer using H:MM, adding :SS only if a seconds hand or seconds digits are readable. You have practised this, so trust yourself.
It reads 5:11
